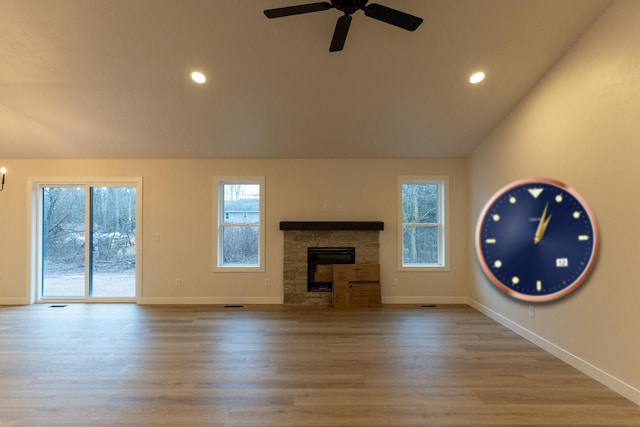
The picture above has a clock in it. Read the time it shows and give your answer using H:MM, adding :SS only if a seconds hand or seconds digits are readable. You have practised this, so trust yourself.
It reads 1:03
